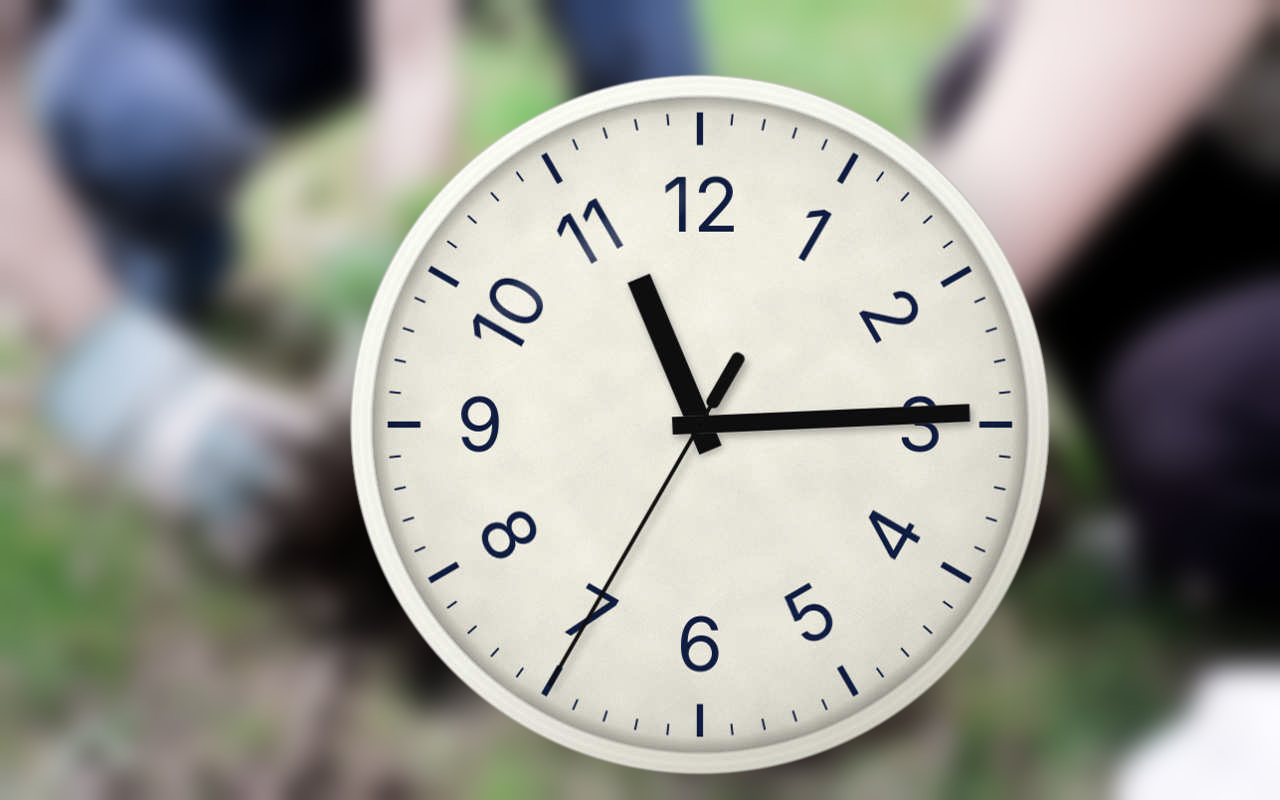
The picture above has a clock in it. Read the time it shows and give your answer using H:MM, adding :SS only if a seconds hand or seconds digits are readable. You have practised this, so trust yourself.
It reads 11:14:35
